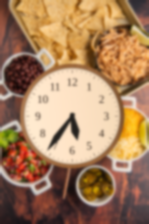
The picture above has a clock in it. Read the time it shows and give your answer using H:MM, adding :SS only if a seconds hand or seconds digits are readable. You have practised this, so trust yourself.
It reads 5:36
